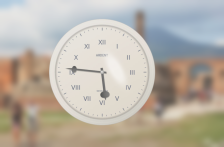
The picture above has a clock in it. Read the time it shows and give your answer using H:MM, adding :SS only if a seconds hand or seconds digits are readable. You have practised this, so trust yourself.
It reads 5:46
